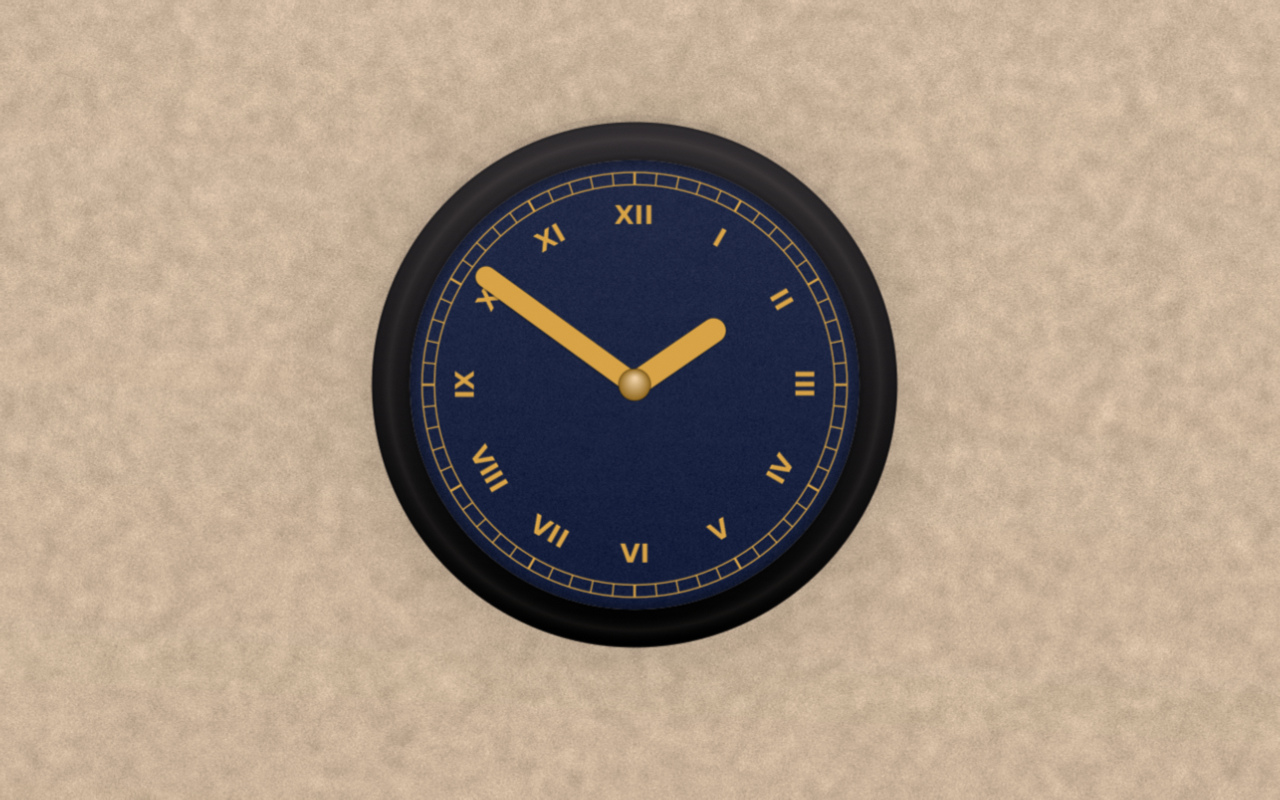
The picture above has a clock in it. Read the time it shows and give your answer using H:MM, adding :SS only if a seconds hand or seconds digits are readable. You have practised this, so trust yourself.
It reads 1:51
